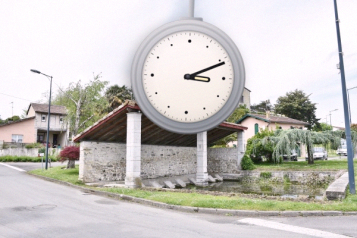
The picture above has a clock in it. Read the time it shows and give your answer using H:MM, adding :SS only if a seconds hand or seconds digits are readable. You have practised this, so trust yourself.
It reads 3:11
